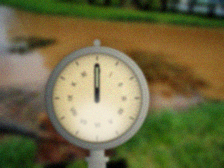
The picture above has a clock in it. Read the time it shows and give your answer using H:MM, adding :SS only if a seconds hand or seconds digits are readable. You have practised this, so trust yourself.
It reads 12:00
